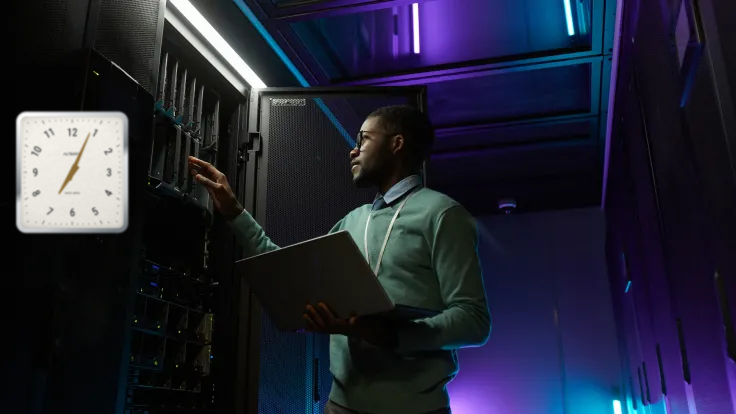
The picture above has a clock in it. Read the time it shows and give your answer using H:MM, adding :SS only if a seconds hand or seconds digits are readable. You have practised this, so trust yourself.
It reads 7:04
